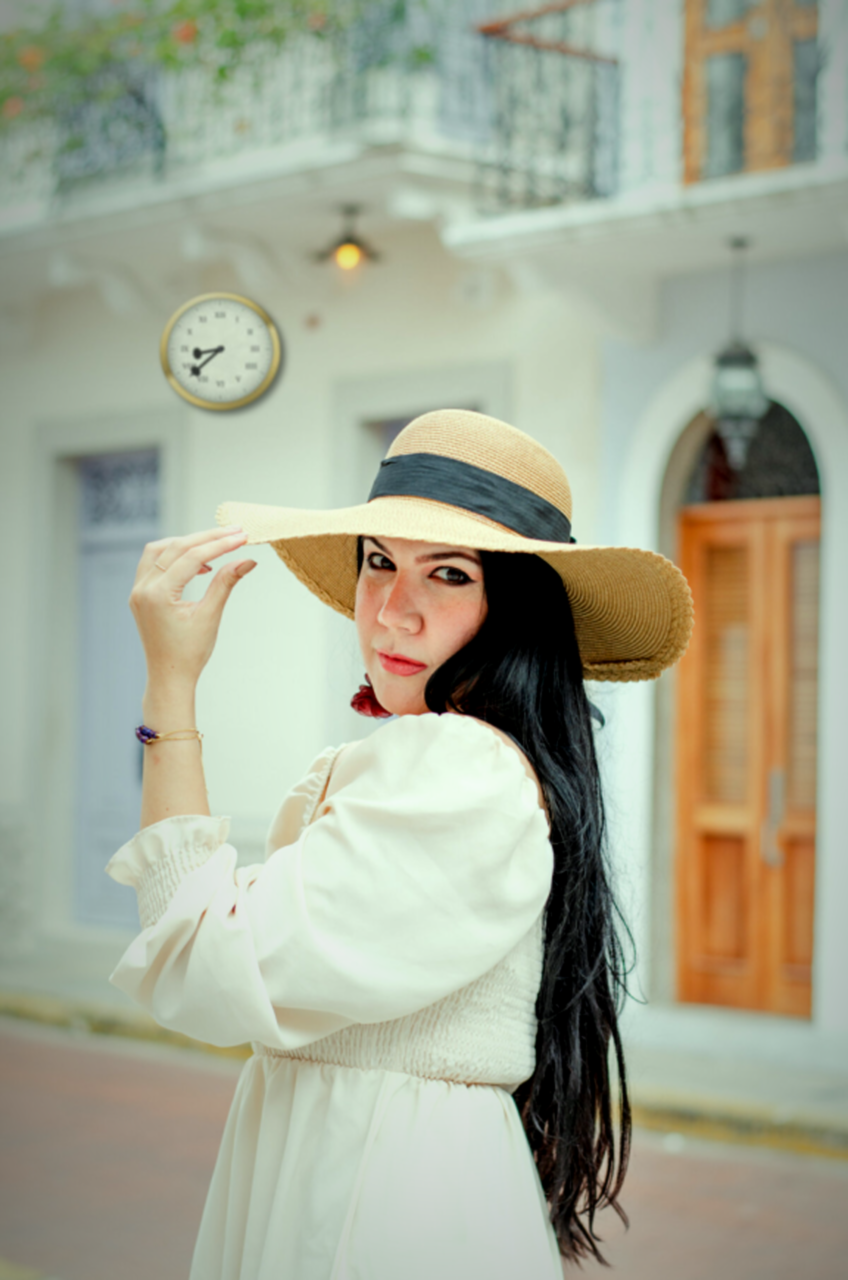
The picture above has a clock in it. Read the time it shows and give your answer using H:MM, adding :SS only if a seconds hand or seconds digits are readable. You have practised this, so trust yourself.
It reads 8:38
